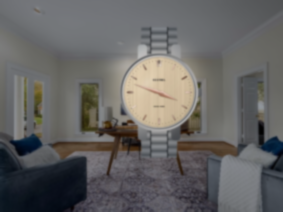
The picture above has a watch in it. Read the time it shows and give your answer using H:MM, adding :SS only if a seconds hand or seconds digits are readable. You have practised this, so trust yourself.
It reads 3:48
